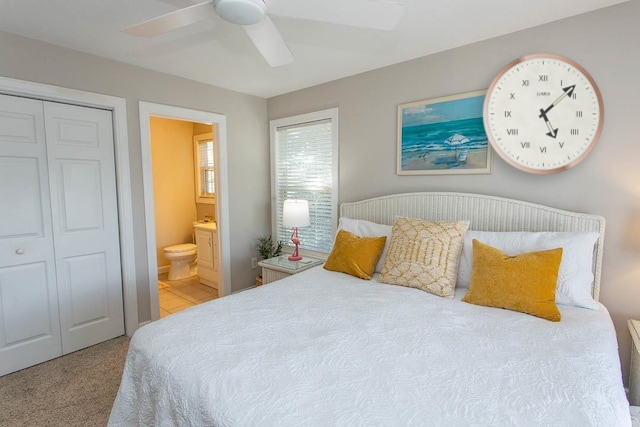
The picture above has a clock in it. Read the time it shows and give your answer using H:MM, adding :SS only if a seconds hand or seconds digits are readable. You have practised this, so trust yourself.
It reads 5:08
